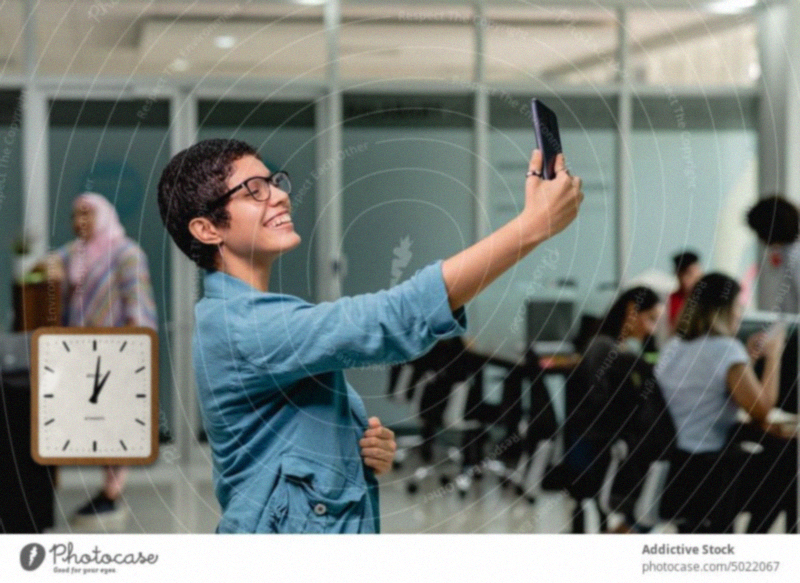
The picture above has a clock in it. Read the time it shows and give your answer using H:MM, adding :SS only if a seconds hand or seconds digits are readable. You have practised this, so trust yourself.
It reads 1:01
